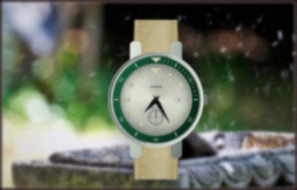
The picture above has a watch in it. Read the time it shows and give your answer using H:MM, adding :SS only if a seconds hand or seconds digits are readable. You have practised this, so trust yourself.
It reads 7:25
